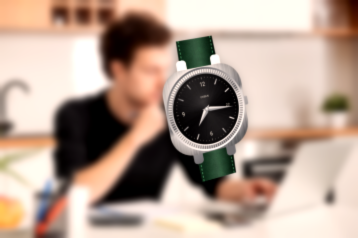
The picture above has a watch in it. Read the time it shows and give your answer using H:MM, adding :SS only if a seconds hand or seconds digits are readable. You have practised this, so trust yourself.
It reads 7:16
